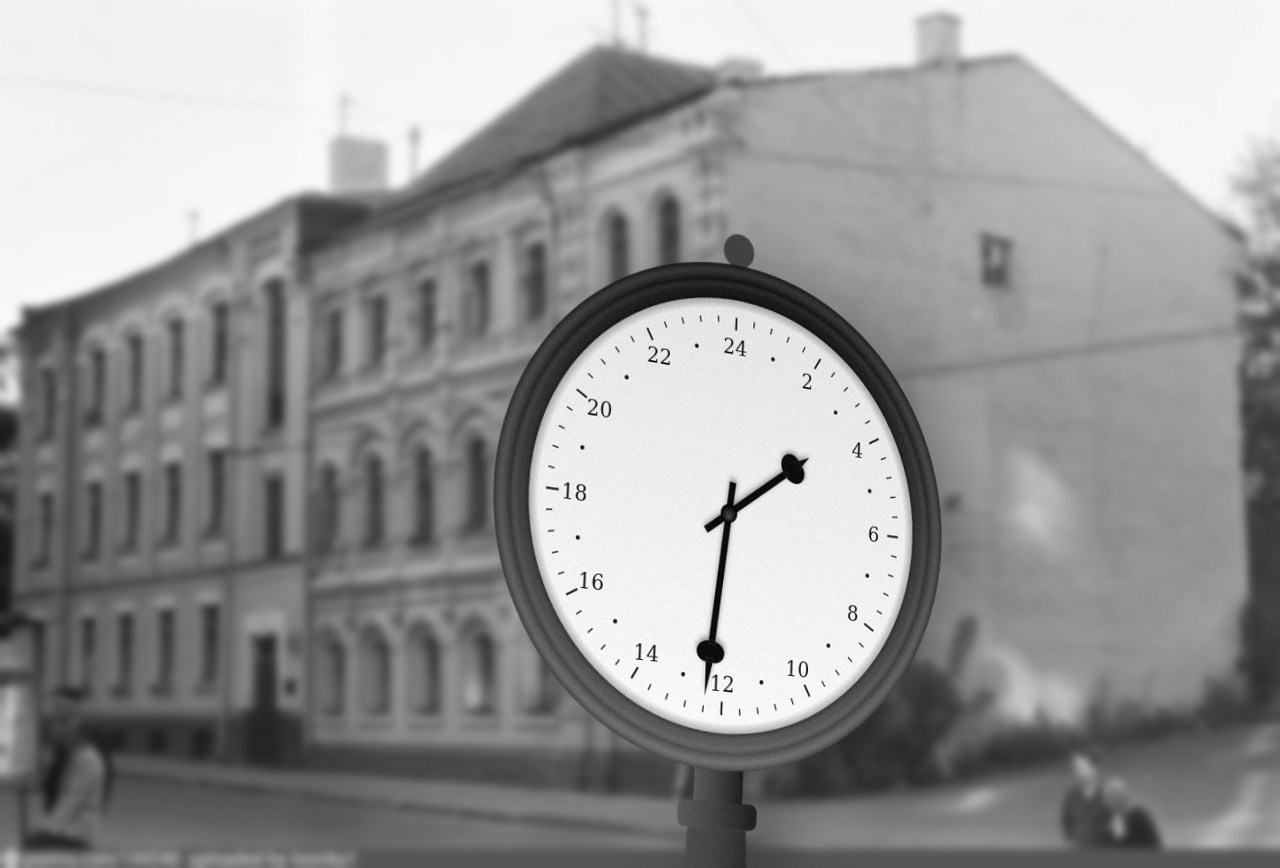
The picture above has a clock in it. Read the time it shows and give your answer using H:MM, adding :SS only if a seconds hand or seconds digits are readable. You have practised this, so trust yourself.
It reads 3:31
